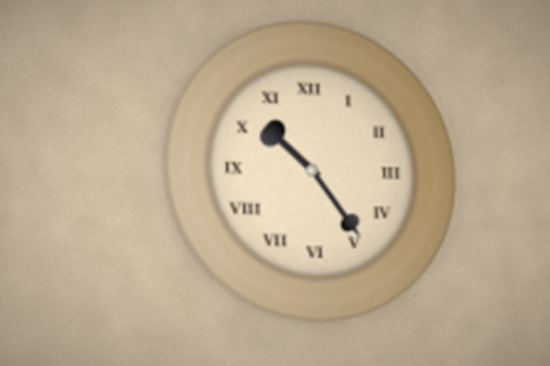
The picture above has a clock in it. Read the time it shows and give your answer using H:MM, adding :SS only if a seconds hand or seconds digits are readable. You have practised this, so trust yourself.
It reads 10:24
